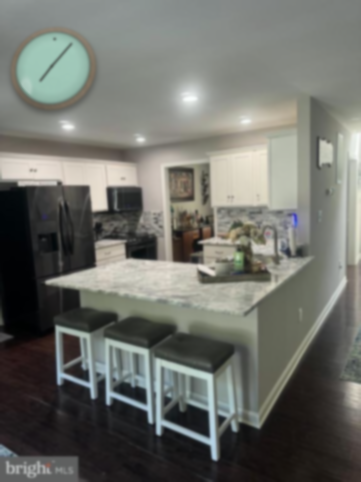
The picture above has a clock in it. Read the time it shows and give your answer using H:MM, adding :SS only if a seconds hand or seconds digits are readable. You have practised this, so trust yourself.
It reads 7:06
